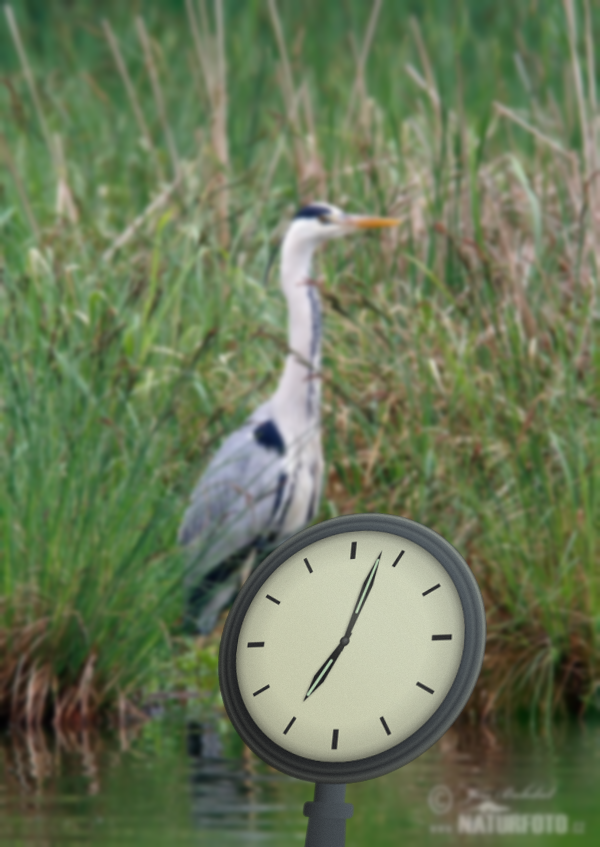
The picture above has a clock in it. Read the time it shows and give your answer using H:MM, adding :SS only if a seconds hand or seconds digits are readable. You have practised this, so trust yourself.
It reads 7:03
